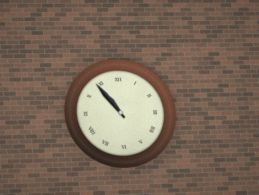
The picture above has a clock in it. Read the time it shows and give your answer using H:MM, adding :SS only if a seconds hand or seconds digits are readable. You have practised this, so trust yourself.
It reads 10:54
